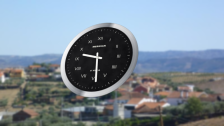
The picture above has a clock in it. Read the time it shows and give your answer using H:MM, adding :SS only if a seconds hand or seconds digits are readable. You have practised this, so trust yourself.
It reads 9:29
